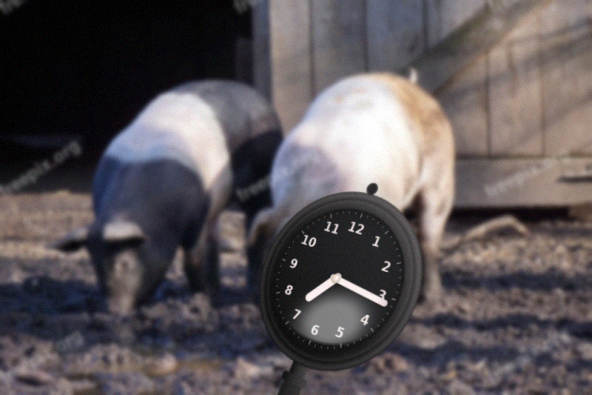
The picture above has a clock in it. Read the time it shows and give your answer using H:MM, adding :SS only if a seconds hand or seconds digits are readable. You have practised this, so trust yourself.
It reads 7:16
